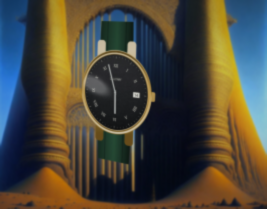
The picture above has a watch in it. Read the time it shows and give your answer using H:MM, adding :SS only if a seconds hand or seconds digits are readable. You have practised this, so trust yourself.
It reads 5:57
